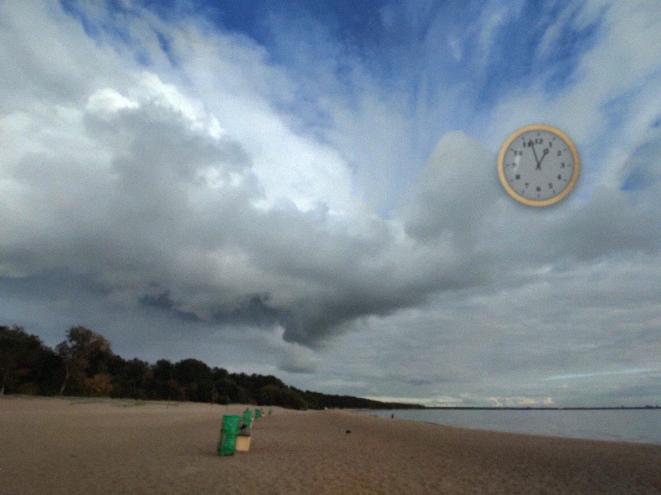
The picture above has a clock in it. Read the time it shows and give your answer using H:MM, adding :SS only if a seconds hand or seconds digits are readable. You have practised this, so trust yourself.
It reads 12:57
